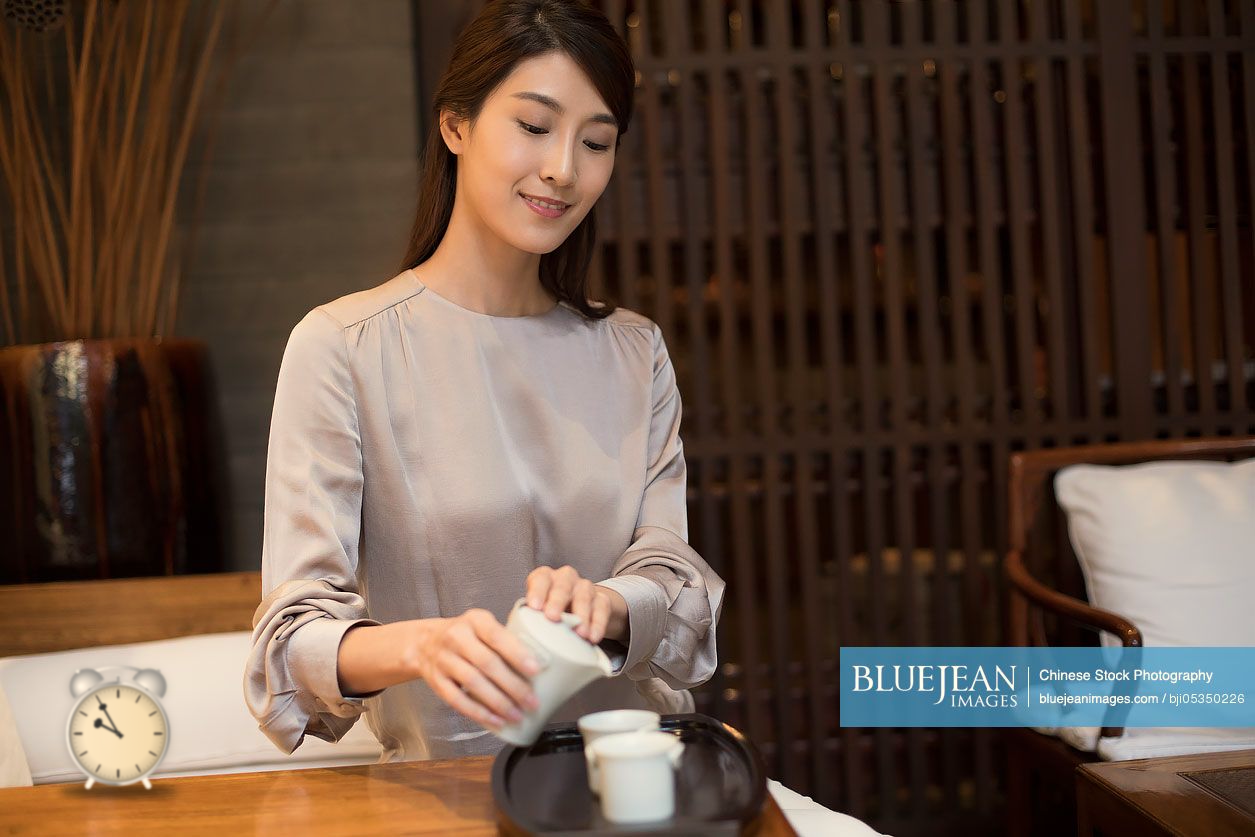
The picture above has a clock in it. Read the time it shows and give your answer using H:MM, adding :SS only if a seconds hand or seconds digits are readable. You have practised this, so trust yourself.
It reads 9:55
